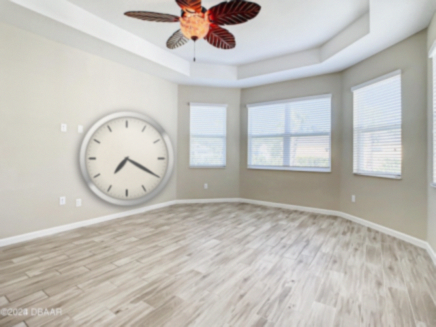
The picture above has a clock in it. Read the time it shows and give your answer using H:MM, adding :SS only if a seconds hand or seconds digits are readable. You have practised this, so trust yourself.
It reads 7:20
